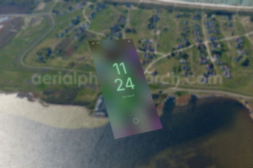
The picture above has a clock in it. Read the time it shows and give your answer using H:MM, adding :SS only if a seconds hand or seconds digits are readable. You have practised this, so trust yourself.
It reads 11:24
